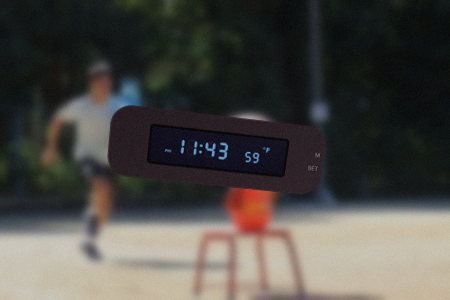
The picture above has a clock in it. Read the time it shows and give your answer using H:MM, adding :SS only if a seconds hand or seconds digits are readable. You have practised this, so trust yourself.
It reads 11:43
